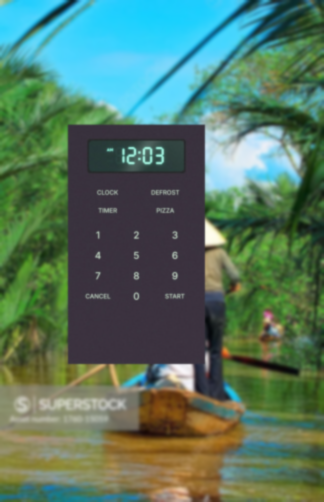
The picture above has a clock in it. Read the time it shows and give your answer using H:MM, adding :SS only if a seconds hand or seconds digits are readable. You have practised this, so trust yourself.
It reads 12:03
